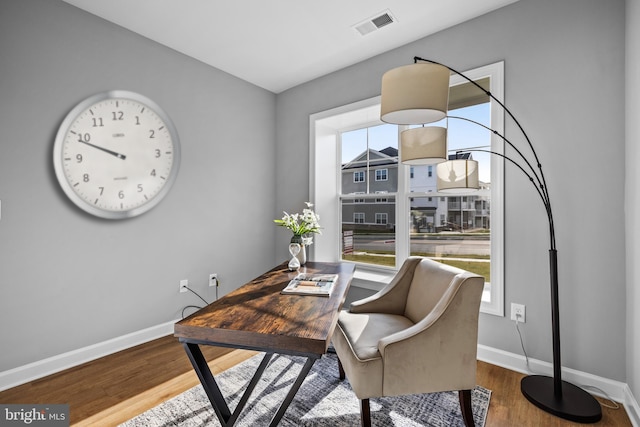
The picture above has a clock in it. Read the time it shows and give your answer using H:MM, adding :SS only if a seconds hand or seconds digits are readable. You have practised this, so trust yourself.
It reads 9:49
